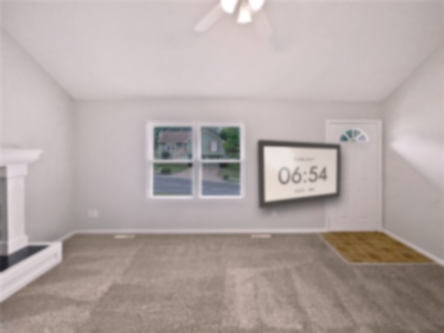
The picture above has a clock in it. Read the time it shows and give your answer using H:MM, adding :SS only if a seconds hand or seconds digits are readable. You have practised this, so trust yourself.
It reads 6:54
